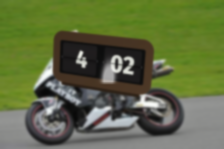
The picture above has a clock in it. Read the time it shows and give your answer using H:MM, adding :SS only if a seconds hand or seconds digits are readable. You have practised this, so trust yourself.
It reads 4:02
